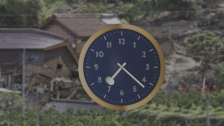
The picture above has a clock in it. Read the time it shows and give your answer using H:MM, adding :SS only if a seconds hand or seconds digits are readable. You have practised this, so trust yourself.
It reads 7:22
